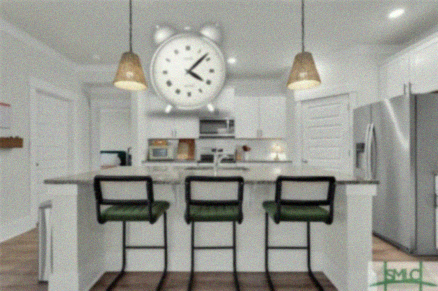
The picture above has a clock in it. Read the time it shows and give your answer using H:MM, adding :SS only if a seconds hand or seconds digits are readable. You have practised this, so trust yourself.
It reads 4:08
